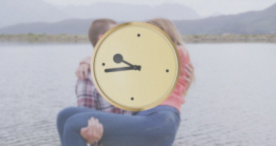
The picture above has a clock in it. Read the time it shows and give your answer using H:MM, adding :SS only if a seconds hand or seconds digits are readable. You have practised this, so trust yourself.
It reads 9:43
